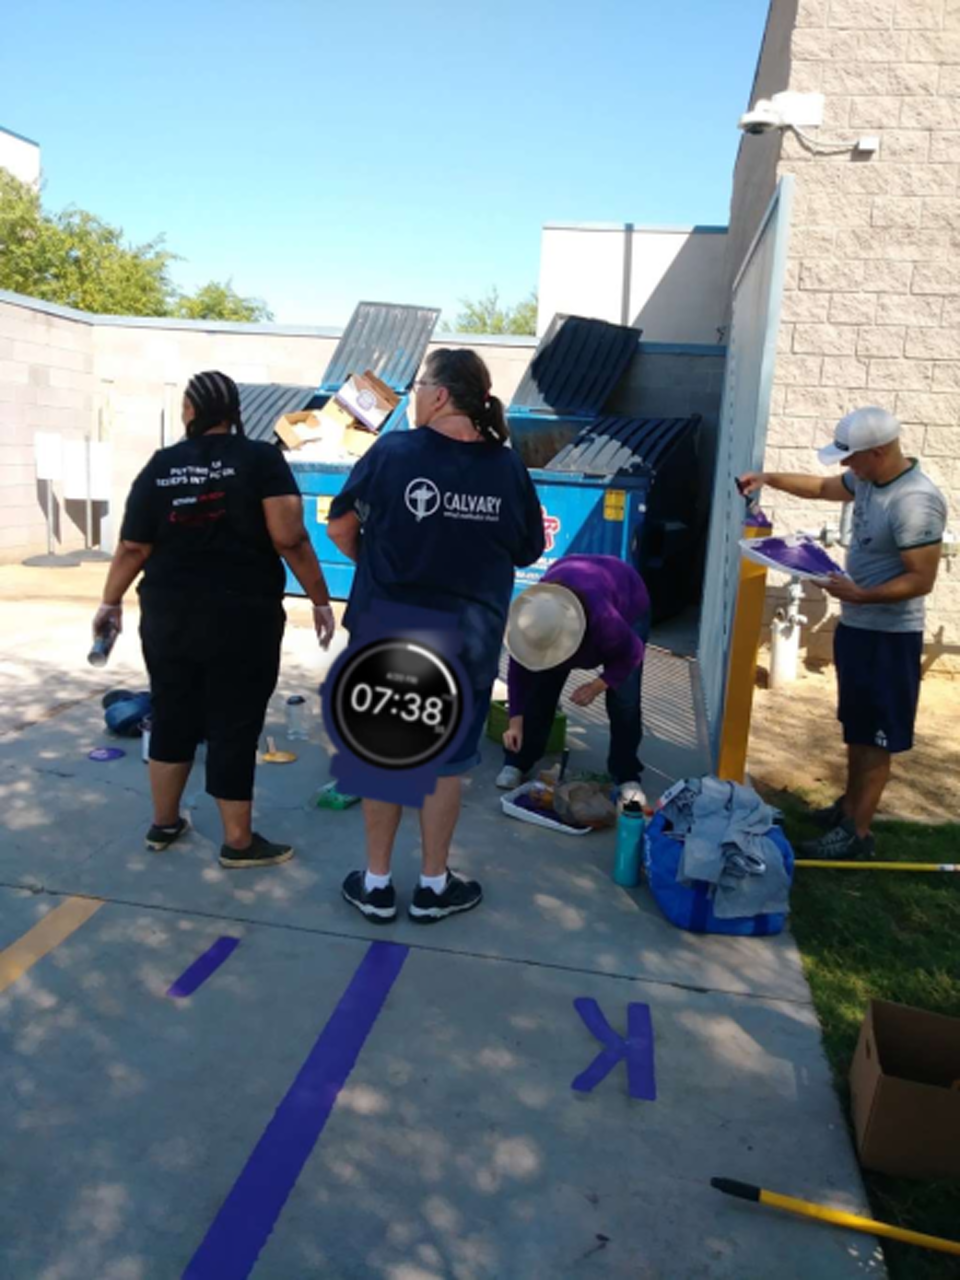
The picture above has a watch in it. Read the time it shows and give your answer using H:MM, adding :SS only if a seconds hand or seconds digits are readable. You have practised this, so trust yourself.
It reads 7:38
